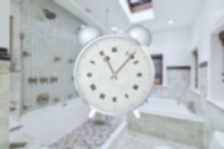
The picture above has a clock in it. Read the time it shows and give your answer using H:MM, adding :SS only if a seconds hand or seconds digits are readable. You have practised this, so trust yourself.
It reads 11:07
